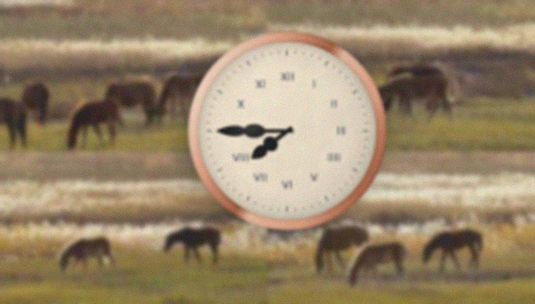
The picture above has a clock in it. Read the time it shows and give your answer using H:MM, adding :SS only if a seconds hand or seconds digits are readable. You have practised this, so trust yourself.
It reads 7:45
